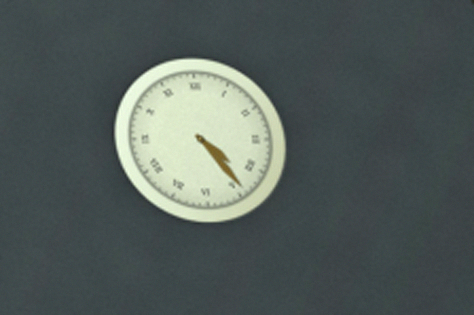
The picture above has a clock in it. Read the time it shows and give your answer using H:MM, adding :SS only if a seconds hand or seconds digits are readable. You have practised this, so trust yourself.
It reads 4:24
